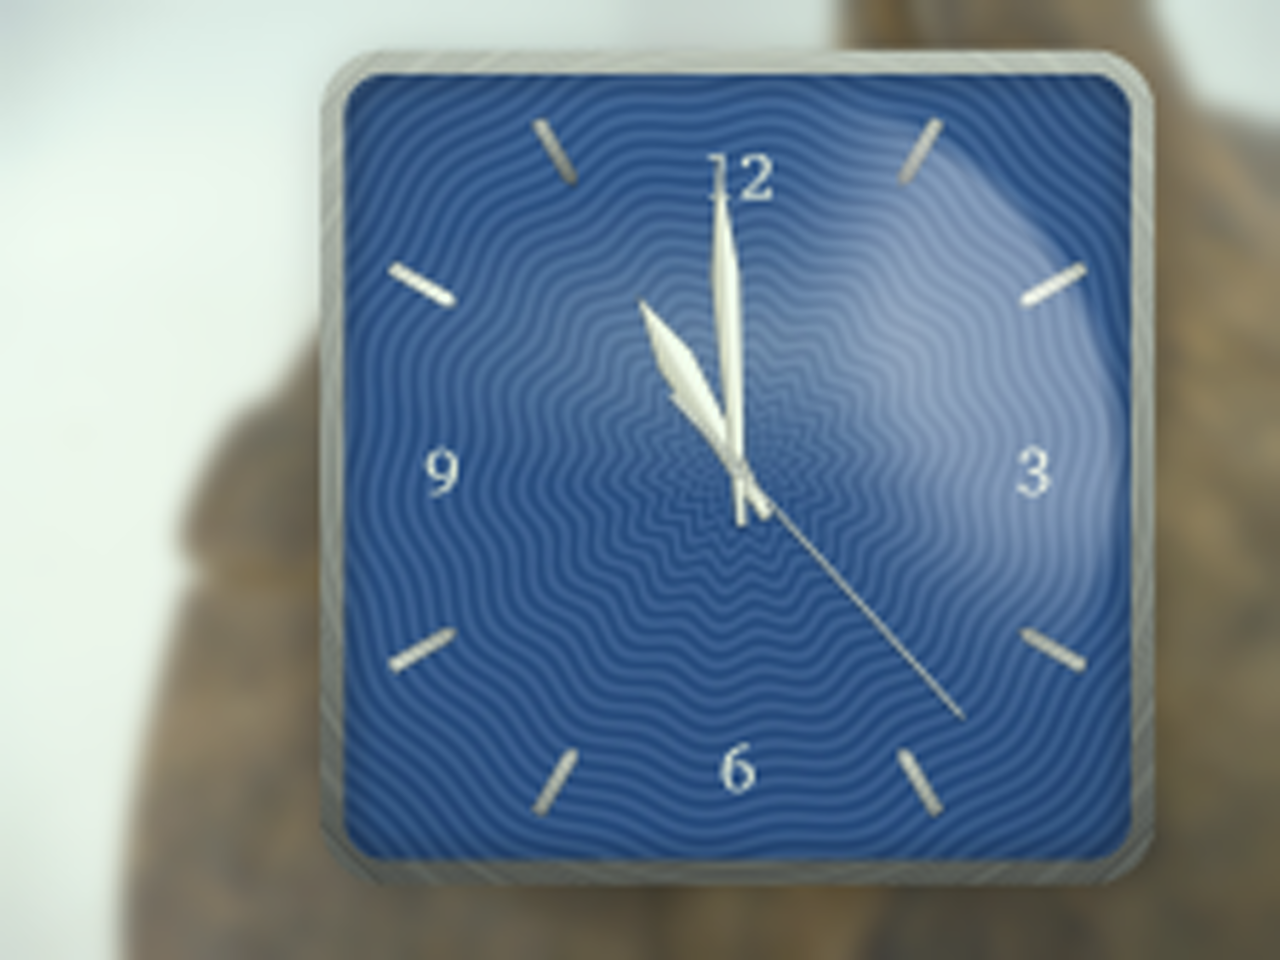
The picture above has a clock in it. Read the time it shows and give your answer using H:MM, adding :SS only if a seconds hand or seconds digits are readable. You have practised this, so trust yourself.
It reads 10:59:23
